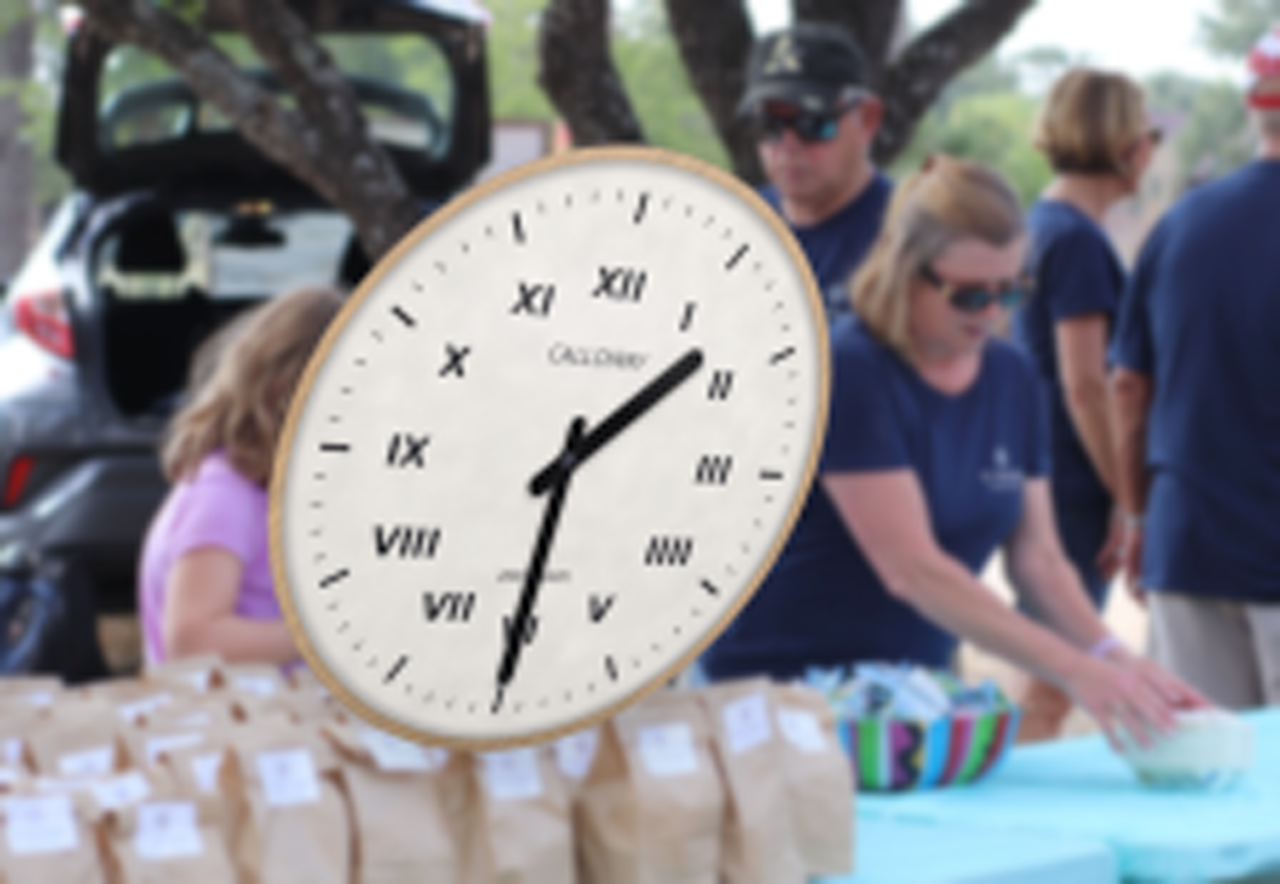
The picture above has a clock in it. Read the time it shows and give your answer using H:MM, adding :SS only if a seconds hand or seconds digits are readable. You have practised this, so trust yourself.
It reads 1:30
